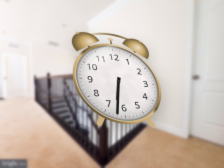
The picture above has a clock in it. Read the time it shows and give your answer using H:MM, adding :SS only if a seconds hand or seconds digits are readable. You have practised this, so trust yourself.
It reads 6:32
